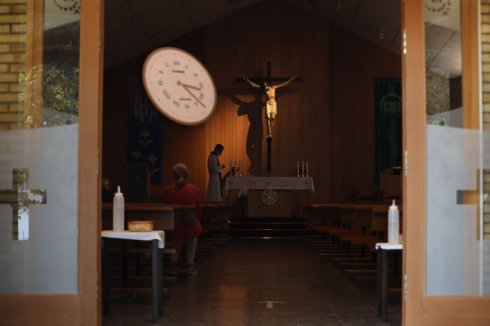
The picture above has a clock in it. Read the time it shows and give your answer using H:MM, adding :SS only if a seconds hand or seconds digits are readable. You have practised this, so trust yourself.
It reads 3:23
